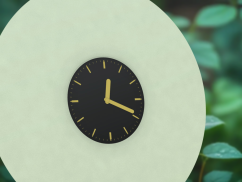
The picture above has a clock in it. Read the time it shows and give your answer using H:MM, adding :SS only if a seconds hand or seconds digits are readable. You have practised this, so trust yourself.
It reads 12:19
